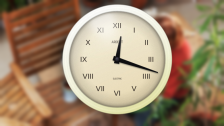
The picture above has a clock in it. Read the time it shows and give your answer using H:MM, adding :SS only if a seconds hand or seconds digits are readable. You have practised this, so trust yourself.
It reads 12:18
